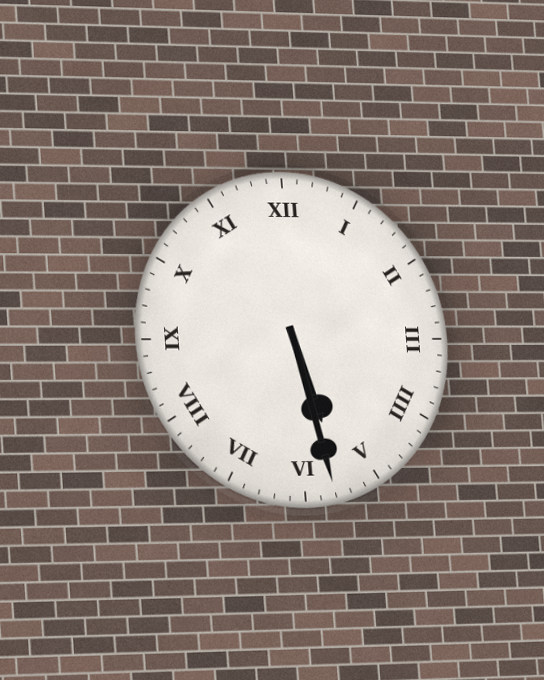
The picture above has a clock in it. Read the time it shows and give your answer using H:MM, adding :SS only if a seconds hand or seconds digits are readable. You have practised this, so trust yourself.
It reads 5:28
